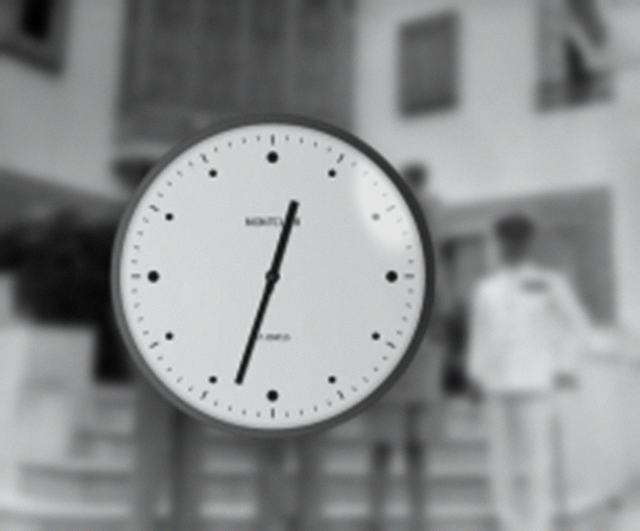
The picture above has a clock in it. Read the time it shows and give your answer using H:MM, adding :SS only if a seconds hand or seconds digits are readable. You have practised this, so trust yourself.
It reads 12:33
